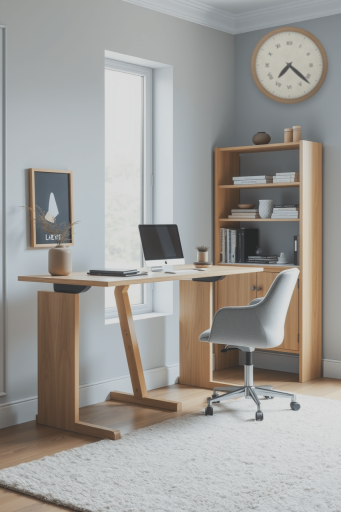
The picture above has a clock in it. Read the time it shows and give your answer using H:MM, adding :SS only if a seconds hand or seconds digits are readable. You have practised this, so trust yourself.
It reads 7:22
